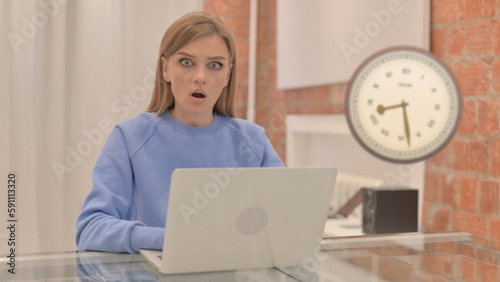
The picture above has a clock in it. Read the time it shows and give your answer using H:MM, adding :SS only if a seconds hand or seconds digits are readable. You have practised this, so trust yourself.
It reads 8:28
